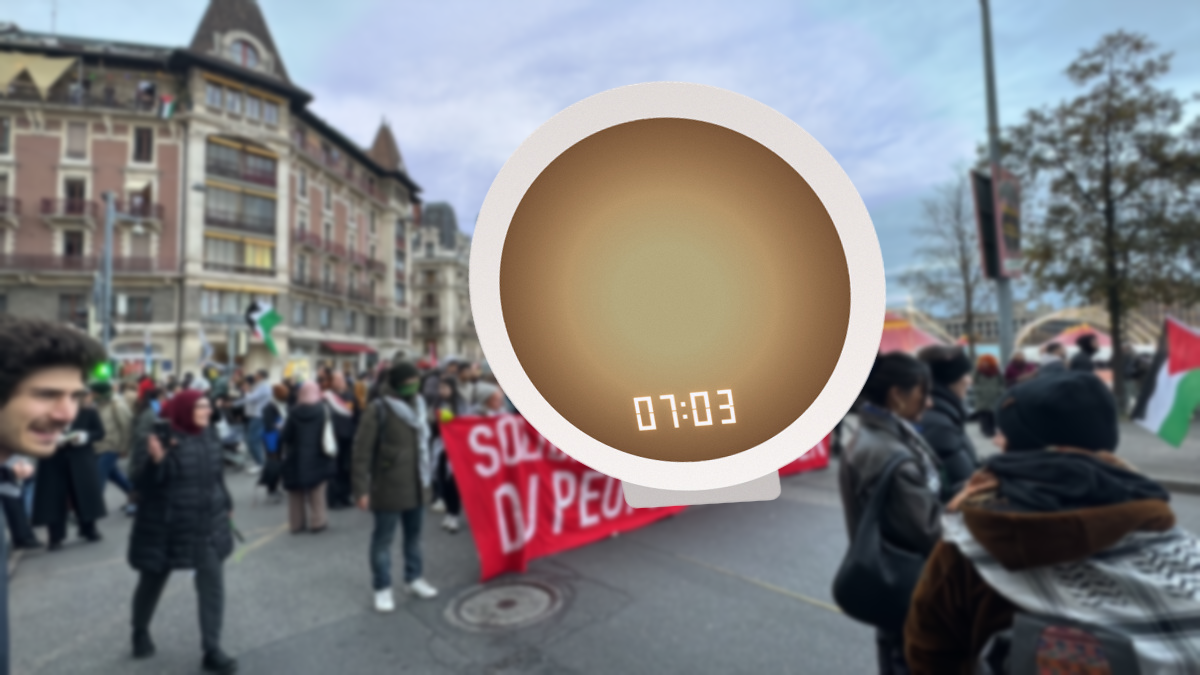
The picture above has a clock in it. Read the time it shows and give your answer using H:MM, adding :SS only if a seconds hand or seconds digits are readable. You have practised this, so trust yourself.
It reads 7:03
